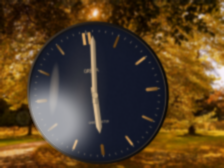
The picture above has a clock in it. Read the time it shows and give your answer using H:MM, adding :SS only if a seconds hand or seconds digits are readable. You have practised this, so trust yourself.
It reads 6:01
